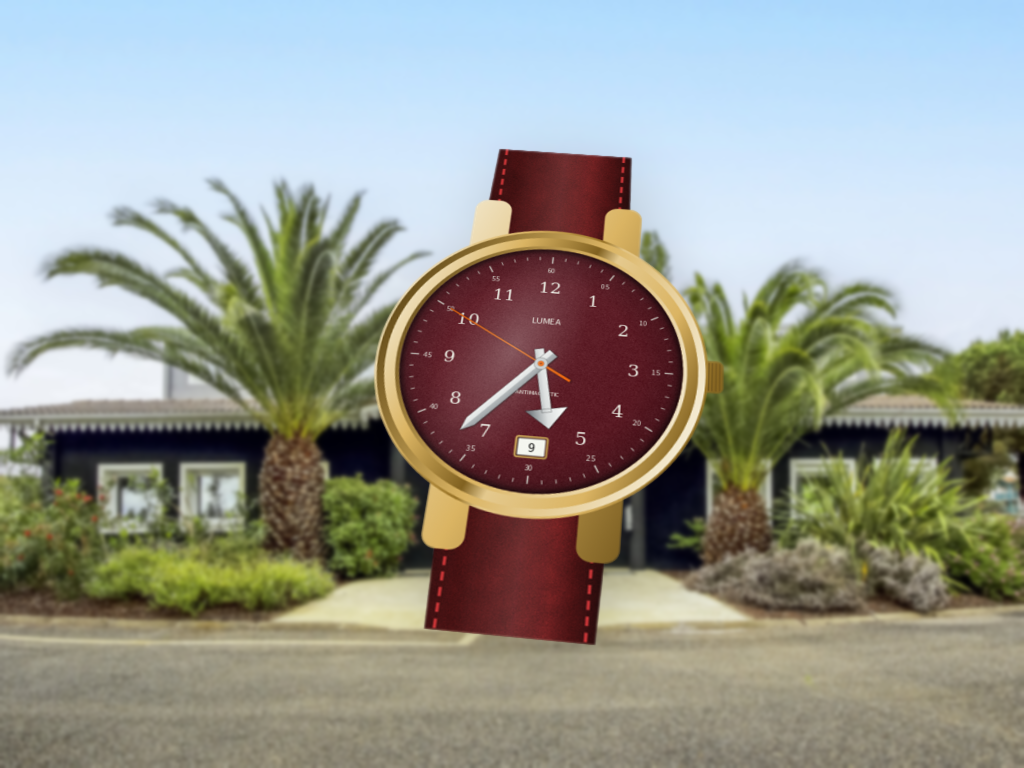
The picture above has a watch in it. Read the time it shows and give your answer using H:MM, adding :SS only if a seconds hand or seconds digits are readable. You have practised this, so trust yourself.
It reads 5:36:50
